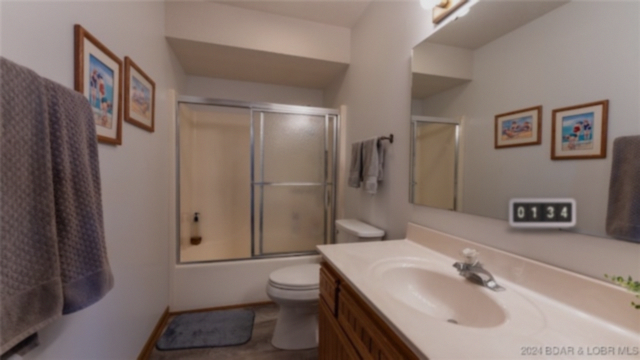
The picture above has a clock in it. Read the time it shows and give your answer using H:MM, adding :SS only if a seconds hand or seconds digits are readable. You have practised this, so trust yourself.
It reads 1:34
